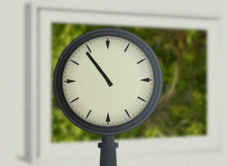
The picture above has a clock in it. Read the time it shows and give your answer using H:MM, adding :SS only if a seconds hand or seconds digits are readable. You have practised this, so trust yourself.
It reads 10:54
